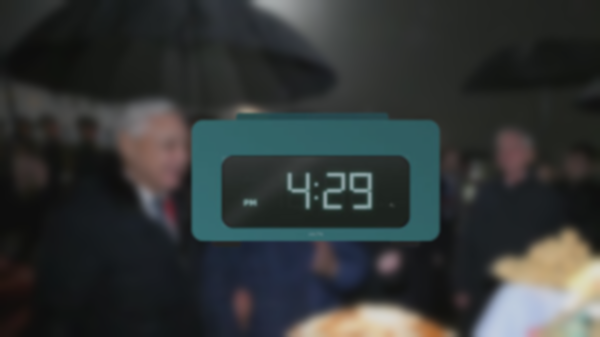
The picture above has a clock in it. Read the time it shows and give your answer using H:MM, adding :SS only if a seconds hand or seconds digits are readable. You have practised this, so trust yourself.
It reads 4:29
